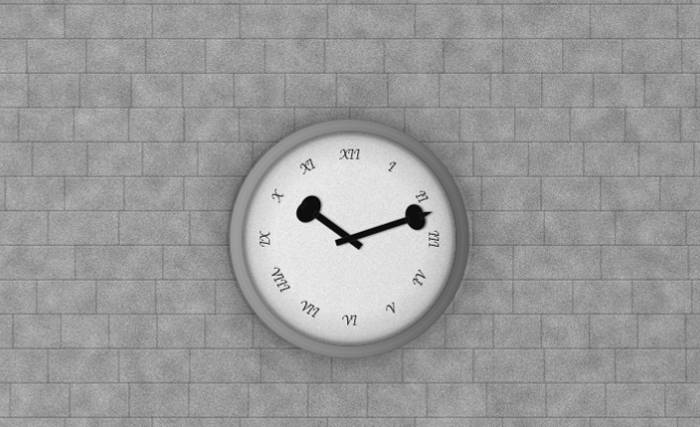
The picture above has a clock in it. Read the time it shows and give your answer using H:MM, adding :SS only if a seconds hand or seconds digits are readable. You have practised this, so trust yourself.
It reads 10:12
